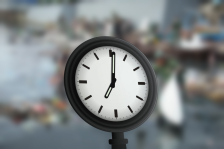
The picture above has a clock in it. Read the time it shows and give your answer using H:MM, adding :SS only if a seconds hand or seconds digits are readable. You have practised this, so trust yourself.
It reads 7:01
